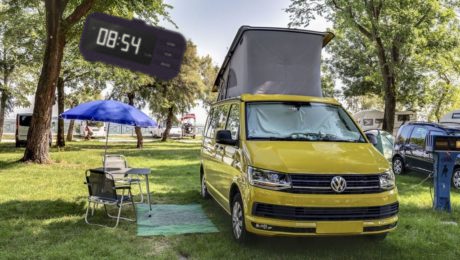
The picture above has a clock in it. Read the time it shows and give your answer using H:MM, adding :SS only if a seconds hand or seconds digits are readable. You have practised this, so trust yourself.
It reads 8:54
